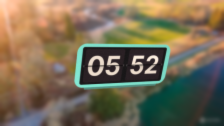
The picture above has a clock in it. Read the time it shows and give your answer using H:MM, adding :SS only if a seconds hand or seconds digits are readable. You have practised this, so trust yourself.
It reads 5:52
